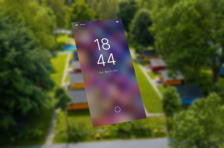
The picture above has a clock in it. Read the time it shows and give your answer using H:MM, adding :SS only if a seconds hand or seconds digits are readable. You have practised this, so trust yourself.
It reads 18:44
